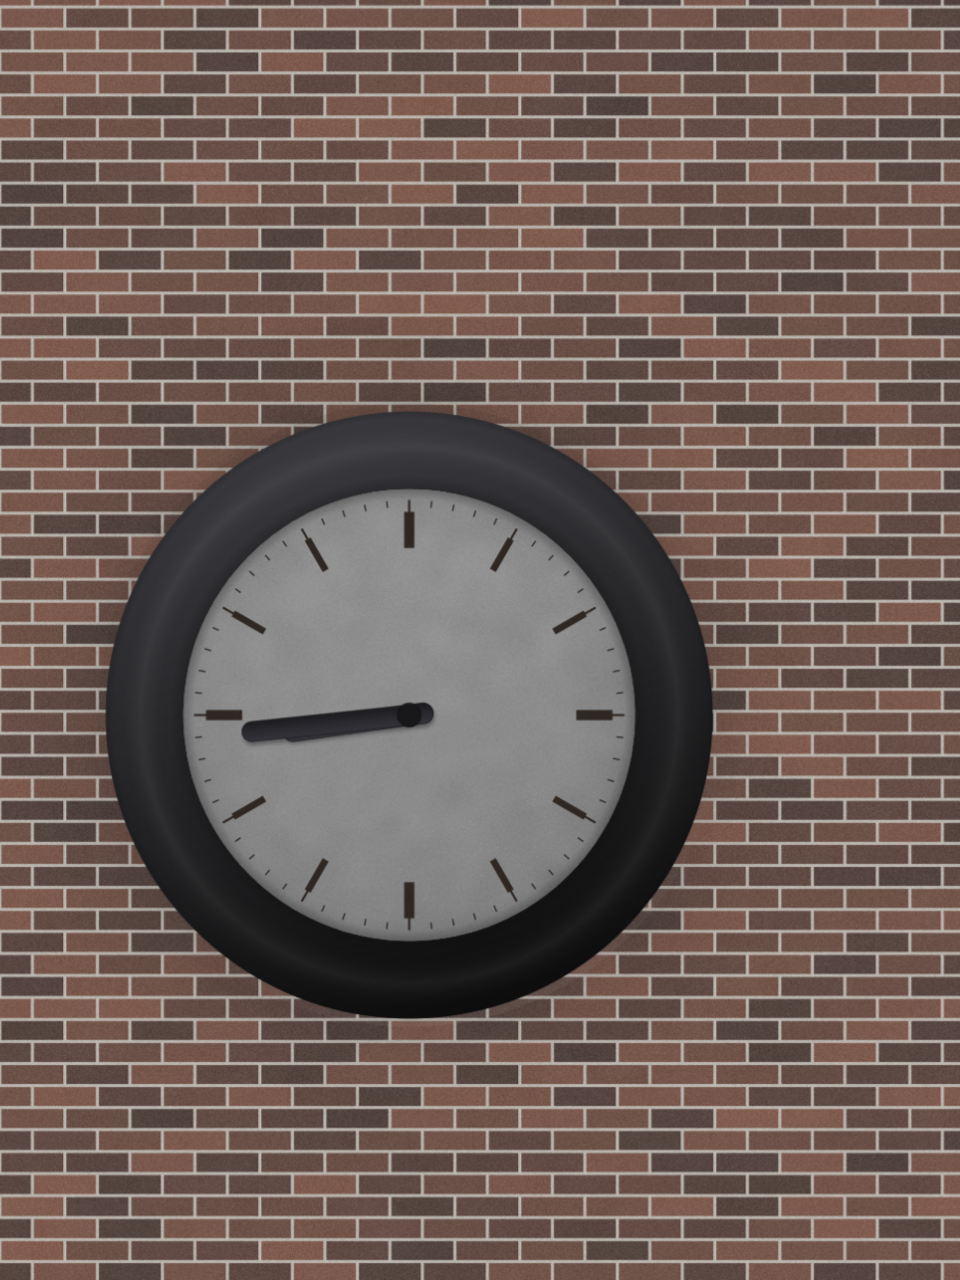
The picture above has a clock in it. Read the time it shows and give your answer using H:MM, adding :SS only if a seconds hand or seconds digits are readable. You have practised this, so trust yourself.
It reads 8:44
